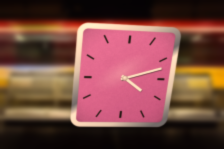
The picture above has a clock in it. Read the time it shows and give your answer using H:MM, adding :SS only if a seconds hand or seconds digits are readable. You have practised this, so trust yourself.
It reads 4:12
